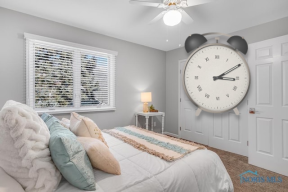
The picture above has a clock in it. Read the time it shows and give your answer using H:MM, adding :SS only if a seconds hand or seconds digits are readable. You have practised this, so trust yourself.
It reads 3:10
